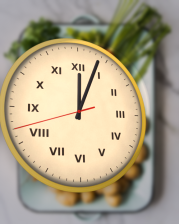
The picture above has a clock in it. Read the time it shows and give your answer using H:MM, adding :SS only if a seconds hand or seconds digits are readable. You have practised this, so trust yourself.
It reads 12:03:42
